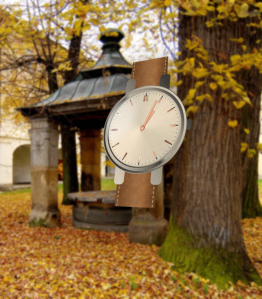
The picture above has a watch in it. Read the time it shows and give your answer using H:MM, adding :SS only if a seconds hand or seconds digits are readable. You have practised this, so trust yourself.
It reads 1:04
